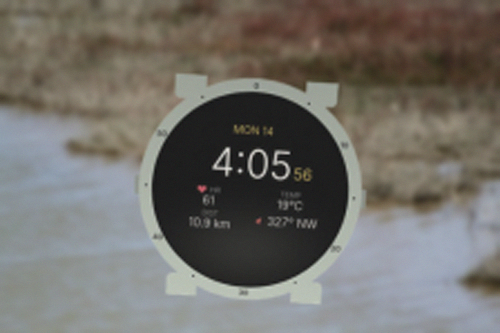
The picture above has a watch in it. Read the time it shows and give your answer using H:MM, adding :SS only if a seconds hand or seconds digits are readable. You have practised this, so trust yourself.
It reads 4:05:56
